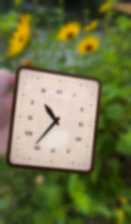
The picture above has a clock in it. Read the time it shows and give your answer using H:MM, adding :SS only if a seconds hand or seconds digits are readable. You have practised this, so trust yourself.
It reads 10:36
